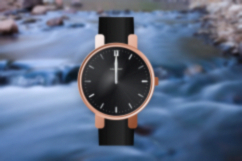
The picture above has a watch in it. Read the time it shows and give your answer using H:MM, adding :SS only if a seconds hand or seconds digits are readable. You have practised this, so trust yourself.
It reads 12:00
